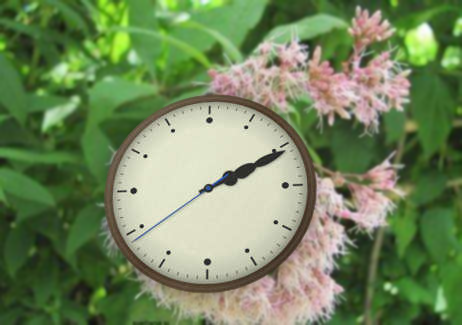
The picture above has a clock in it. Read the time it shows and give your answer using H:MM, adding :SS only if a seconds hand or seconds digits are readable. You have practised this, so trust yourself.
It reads 2:10:39
